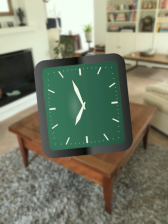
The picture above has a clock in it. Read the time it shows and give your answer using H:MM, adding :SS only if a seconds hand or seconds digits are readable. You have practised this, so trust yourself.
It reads 6:57
